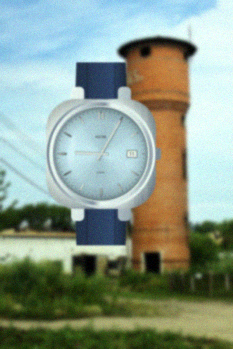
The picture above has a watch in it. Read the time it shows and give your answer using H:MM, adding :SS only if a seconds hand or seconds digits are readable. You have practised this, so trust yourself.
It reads 9:05
